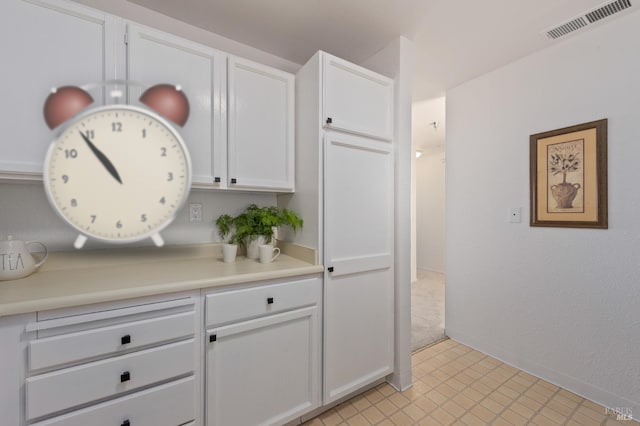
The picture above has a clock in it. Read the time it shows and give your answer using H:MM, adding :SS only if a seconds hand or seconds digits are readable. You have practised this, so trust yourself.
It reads 10:54
